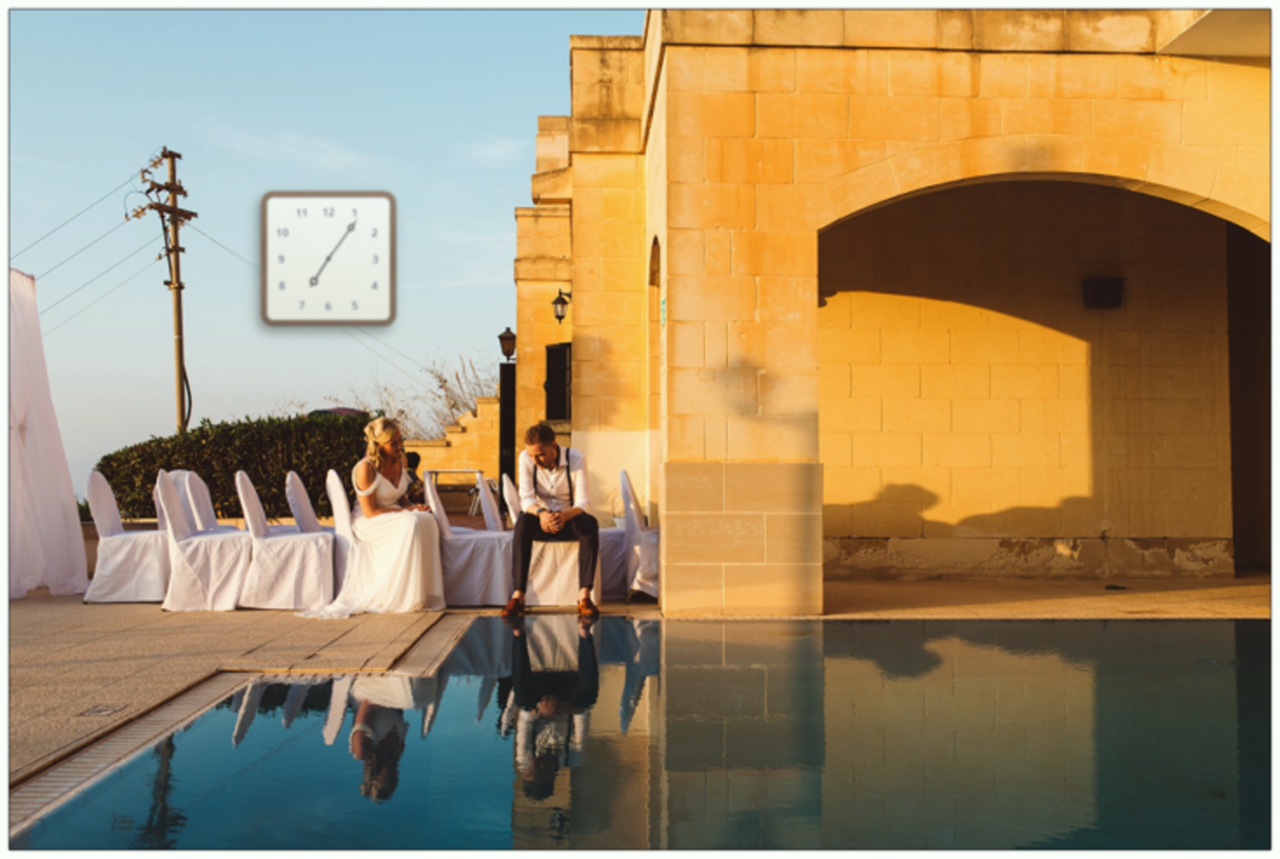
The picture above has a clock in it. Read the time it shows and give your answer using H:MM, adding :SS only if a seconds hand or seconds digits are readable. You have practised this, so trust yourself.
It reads 7:06
